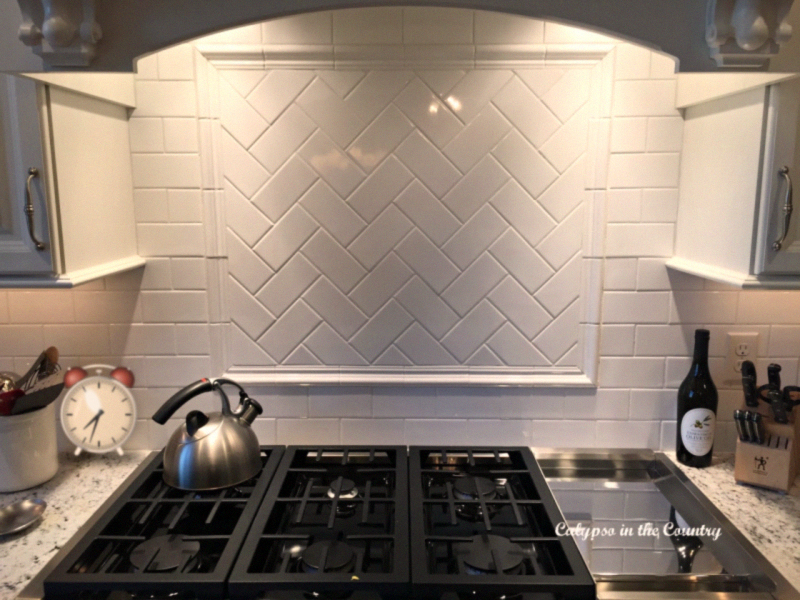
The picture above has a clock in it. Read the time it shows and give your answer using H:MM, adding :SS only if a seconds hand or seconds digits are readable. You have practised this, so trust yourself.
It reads 7:33
